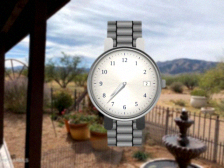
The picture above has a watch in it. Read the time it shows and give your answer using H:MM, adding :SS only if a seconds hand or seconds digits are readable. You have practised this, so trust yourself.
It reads 7:37
